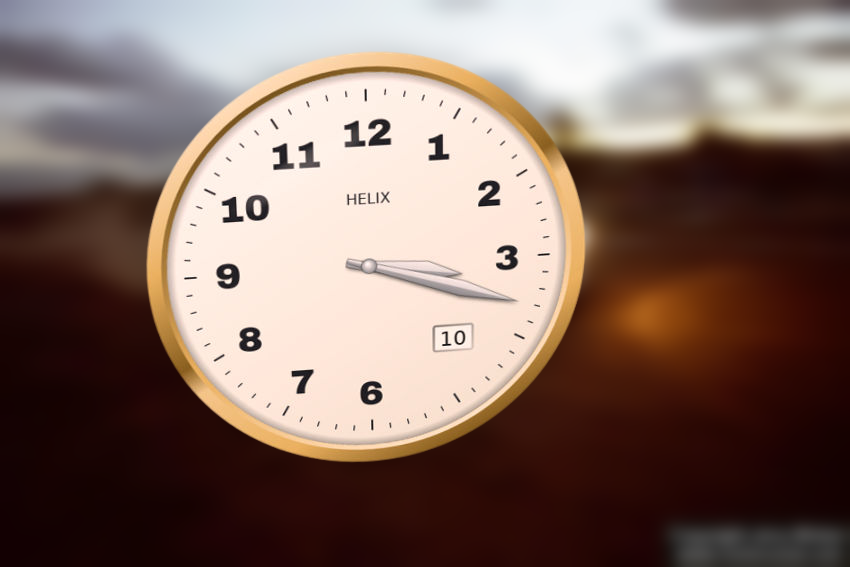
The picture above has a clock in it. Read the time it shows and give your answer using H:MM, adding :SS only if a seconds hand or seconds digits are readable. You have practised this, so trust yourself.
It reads 3:18
